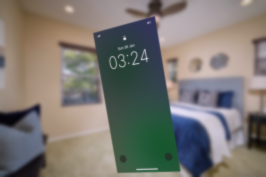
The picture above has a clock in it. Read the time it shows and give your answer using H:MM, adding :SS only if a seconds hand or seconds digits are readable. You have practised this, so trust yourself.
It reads 3:24
